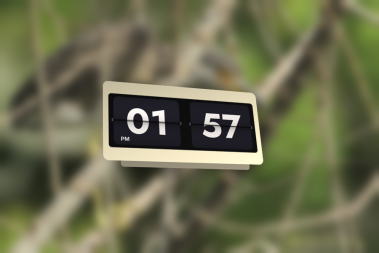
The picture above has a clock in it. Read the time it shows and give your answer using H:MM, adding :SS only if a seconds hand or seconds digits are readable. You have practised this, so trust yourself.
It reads 1:57
